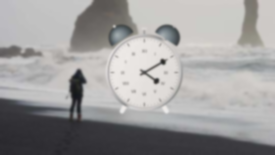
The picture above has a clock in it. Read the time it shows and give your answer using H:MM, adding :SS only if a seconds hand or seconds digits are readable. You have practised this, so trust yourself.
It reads 4:10
